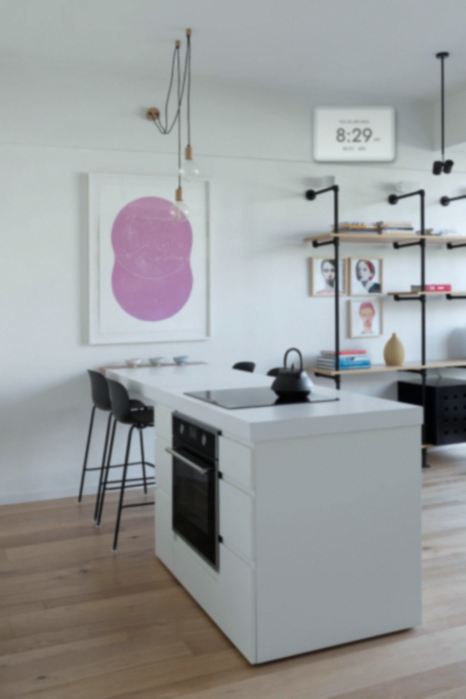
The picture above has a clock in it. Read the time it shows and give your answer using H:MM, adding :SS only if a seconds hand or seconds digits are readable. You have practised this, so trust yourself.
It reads 8:29
